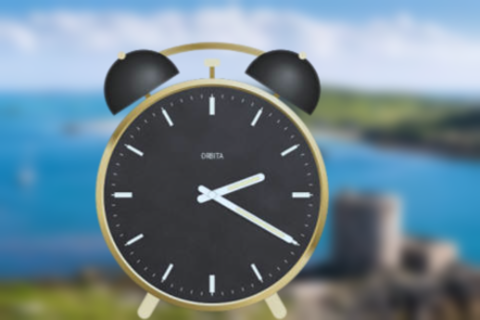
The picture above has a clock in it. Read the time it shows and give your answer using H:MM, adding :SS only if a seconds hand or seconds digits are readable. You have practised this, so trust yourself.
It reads 2:20
